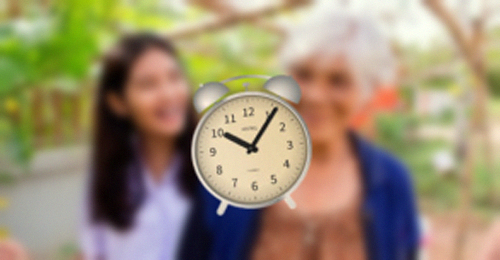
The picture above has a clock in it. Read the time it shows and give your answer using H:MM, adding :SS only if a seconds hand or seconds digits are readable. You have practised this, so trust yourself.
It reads 10:06
